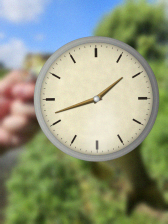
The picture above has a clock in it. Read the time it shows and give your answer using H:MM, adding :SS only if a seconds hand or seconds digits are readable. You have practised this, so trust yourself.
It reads 1:42
